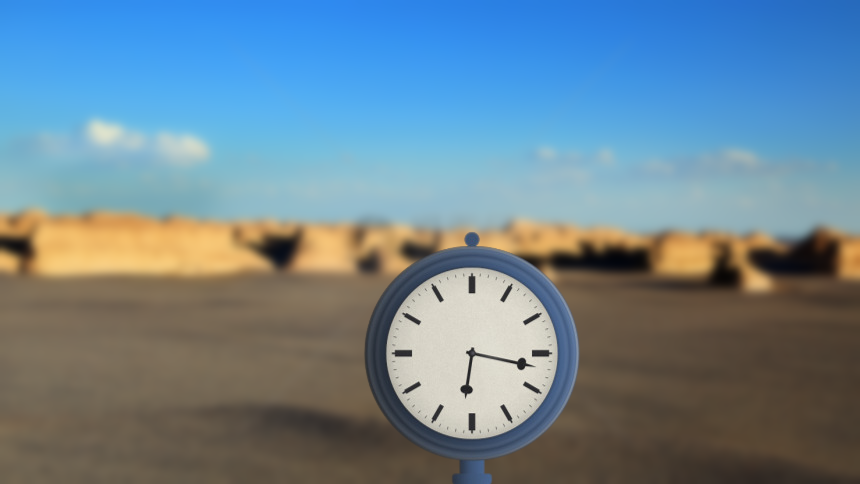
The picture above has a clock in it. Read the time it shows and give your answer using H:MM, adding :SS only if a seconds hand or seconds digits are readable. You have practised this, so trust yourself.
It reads 6:17
